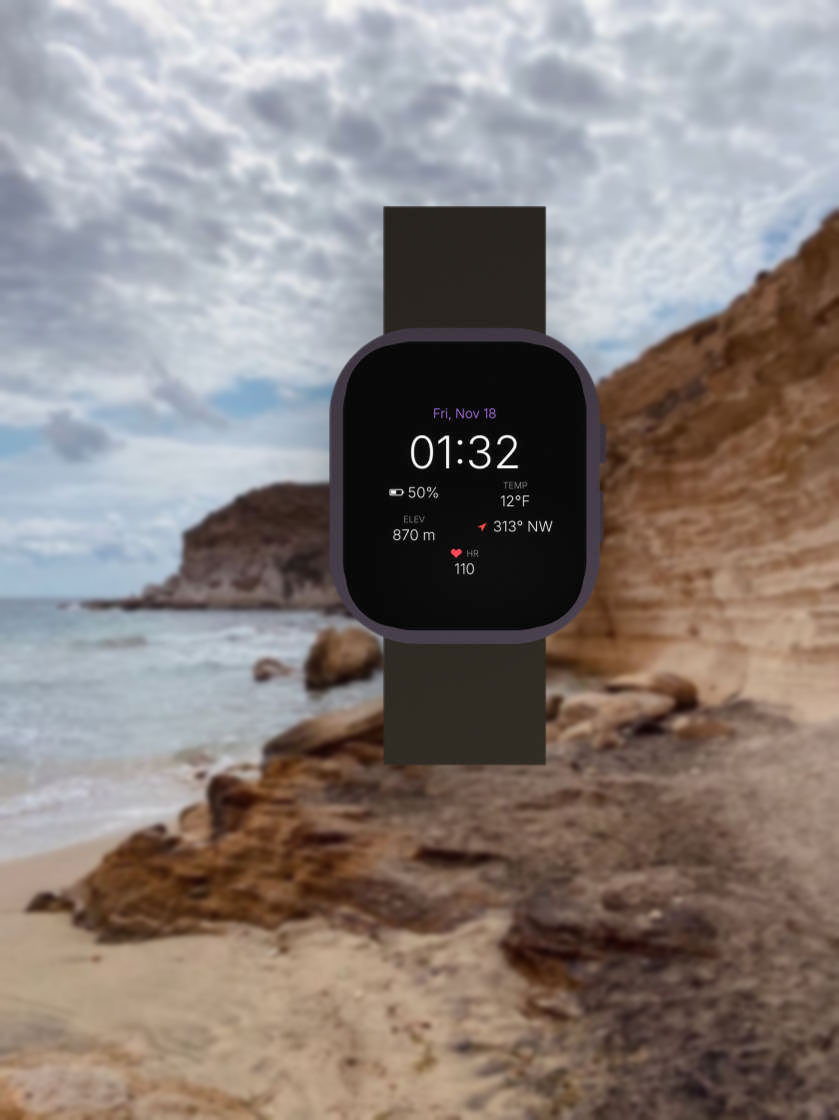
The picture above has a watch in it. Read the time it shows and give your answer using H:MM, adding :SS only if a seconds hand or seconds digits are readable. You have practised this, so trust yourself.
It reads 1:32
